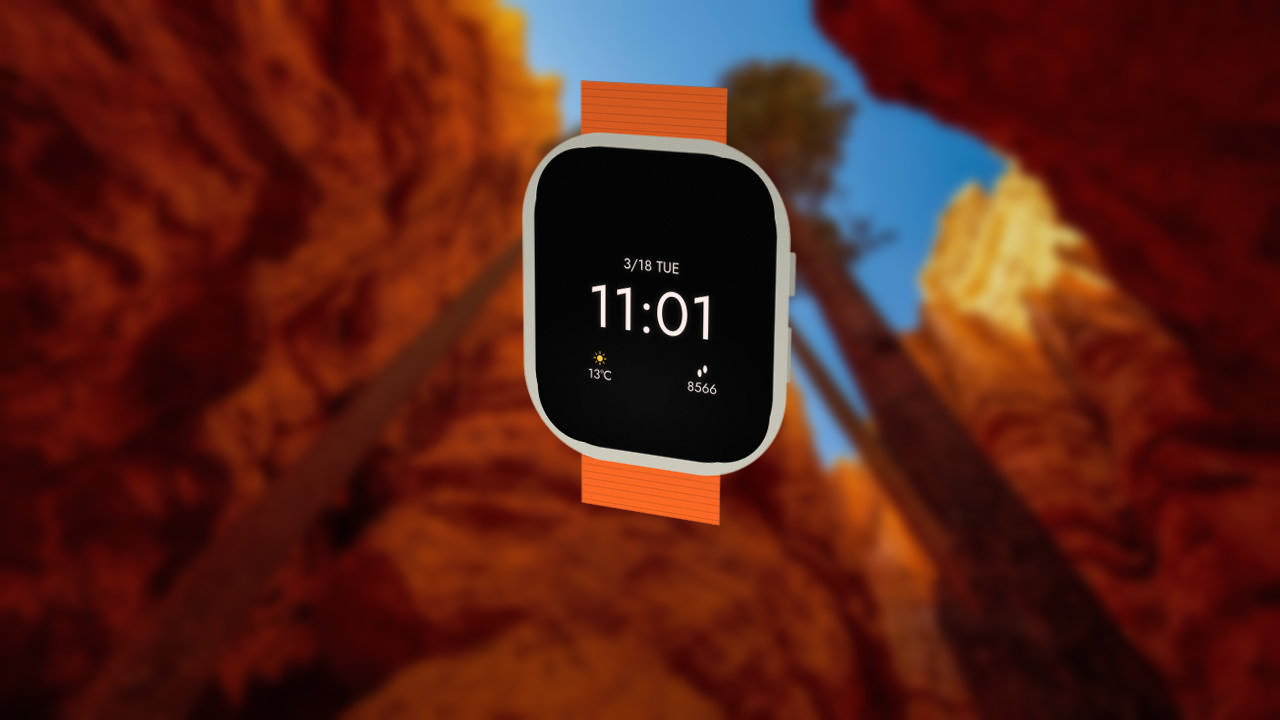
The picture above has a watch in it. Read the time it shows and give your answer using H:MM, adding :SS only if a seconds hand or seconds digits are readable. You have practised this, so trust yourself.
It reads 11:01
